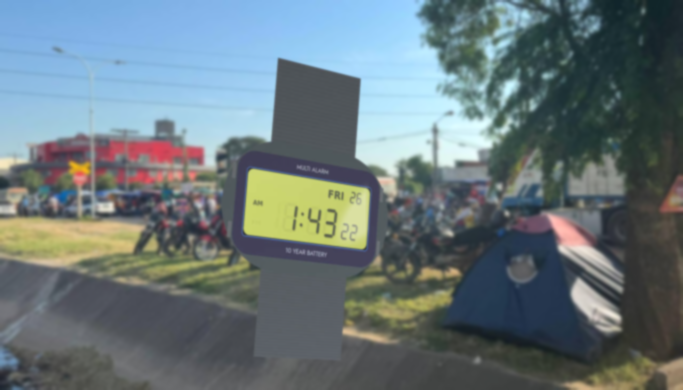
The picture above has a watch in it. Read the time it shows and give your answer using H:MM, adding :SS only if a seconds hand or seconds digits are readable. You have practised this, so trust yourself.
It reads 1:43:22
